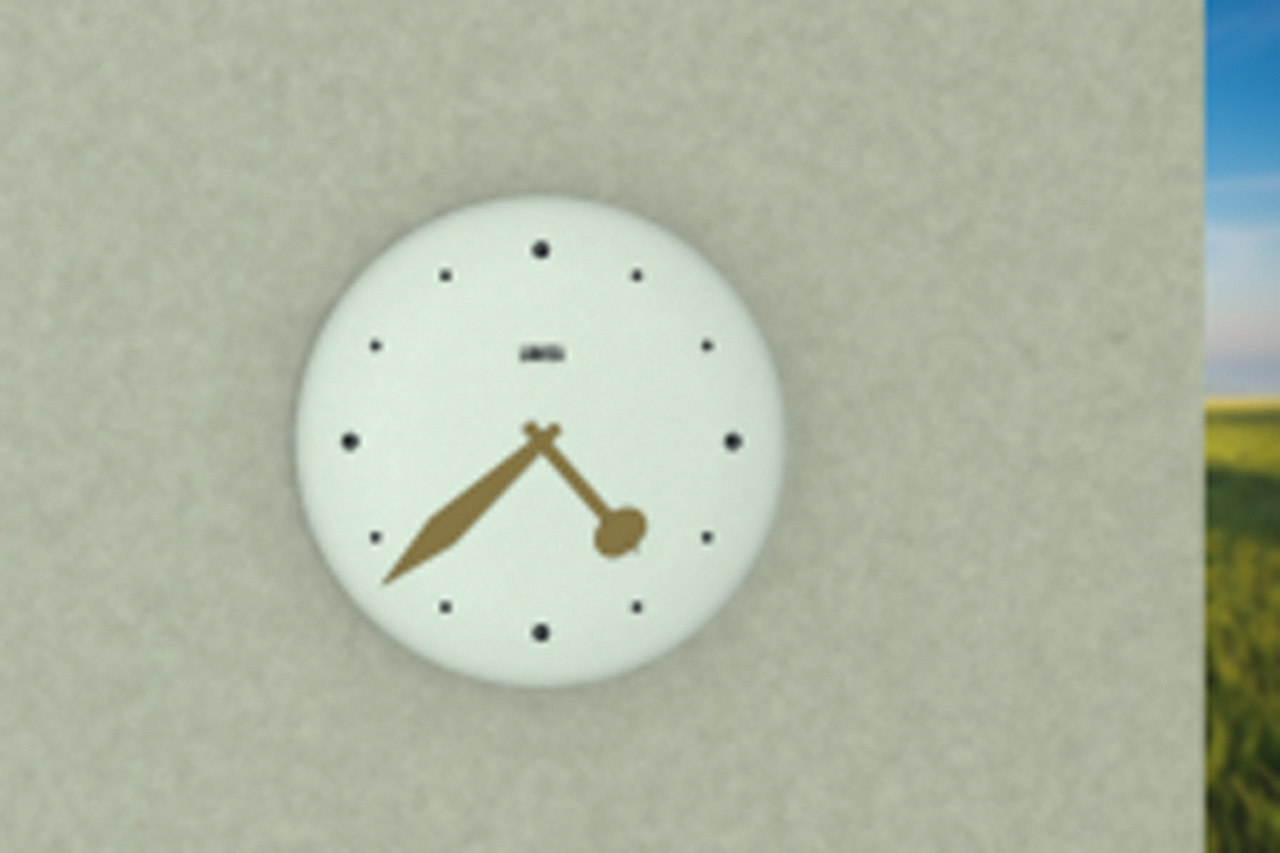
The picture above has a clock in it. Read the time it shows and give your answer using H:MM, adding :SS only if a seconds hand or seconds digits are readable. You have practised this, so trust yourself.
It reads 4:38
